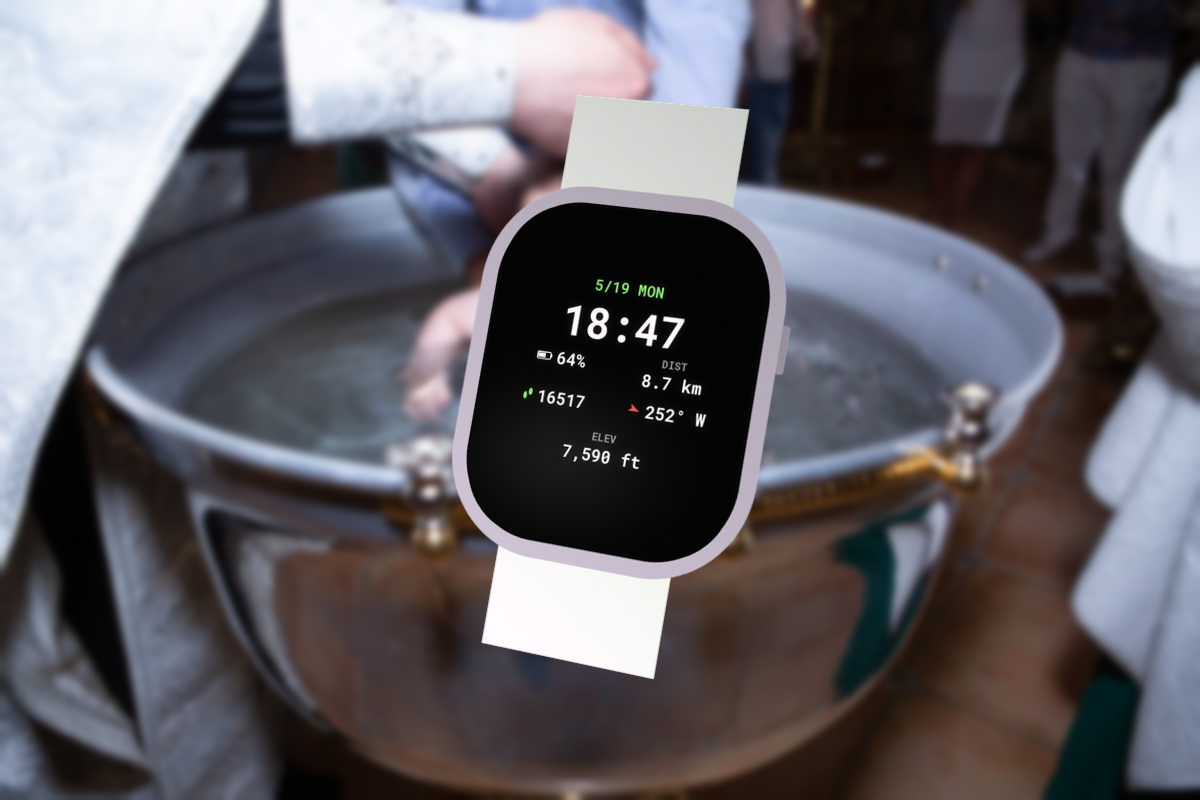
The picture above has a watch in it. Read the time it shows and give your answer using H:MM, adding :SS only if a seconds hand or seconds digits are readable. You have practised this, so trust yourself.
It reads 18:47
